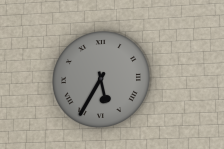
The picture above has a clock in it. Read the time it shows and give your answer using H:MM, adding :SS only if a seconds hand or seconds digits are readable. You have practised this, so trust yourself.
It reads 5:35
